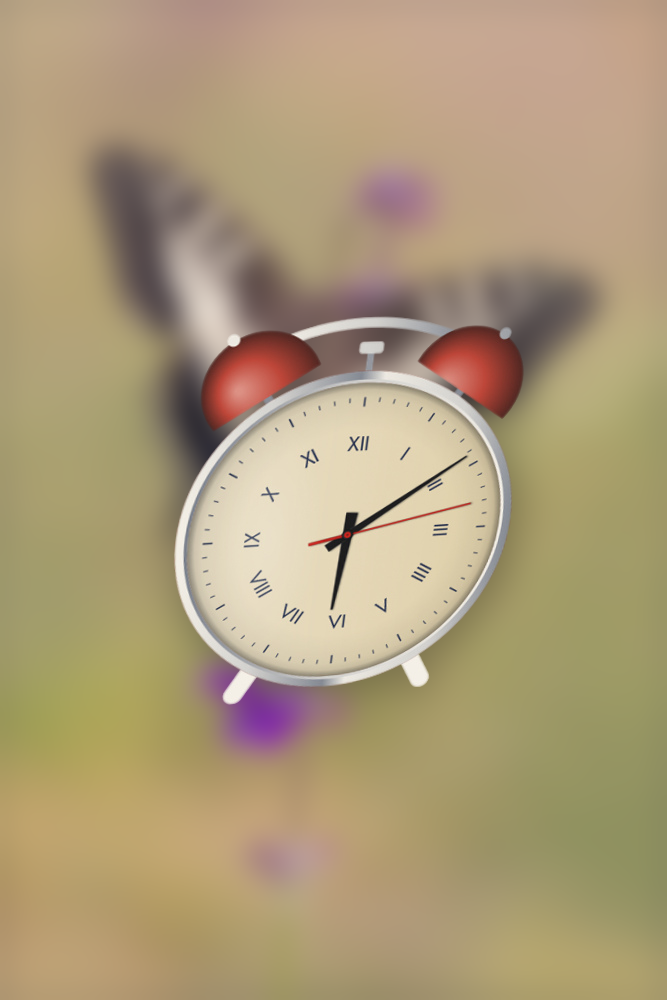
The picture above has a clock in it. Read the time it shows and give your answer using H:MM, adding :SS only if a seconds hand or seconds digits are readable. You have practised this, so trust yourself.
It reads 6:09:13
